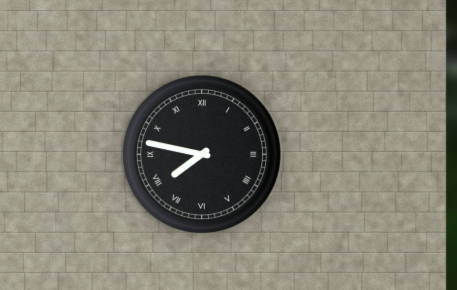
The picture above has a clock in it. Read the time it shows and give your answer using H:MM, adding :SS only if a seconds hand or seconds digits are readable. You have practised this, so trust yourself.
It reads 7:47
